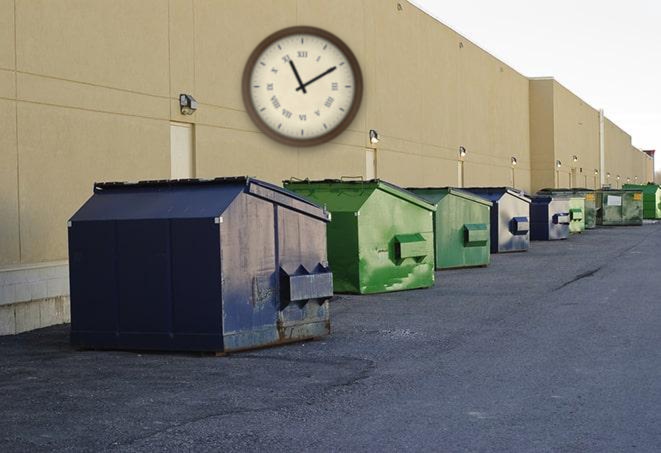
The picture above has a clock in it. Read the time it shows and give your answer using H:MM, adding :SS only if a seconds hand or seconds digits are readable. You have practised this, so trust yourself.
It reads 11:10
